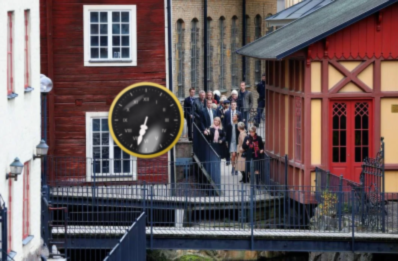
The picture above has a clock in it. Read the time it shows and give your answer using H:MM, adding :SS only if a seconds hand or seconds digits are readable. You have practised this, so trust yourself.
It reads 6:33
